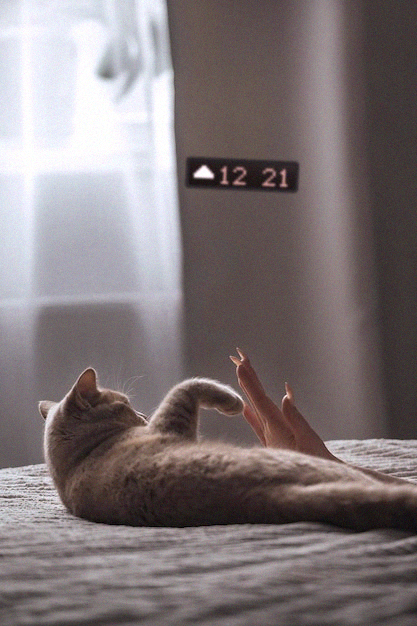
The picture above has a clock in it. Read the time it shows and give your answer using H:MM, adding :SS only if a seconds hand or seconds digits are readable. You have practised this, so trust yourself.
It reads 12:21
